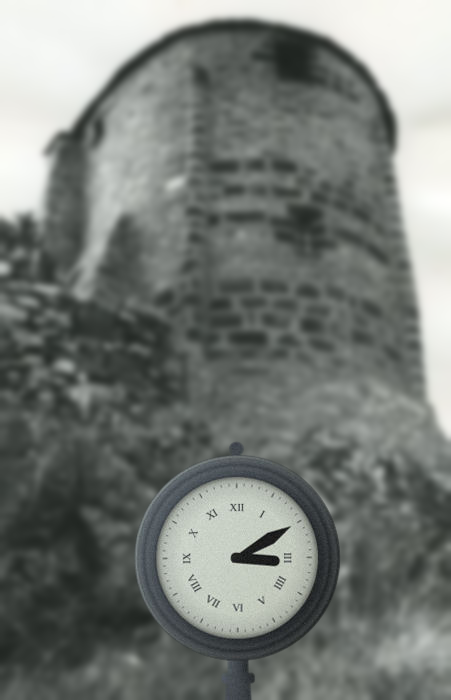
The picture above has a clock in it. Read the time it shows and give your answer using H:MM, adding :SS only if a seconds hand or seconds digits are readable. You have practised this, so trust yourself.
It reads 3:10
